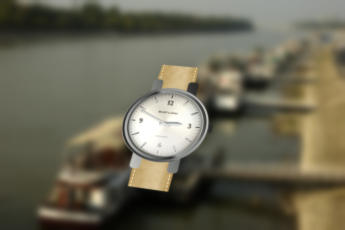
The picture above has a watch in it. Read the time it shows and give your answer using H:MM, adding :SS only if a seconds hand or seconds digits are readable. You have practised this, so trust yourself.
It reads 2:49
